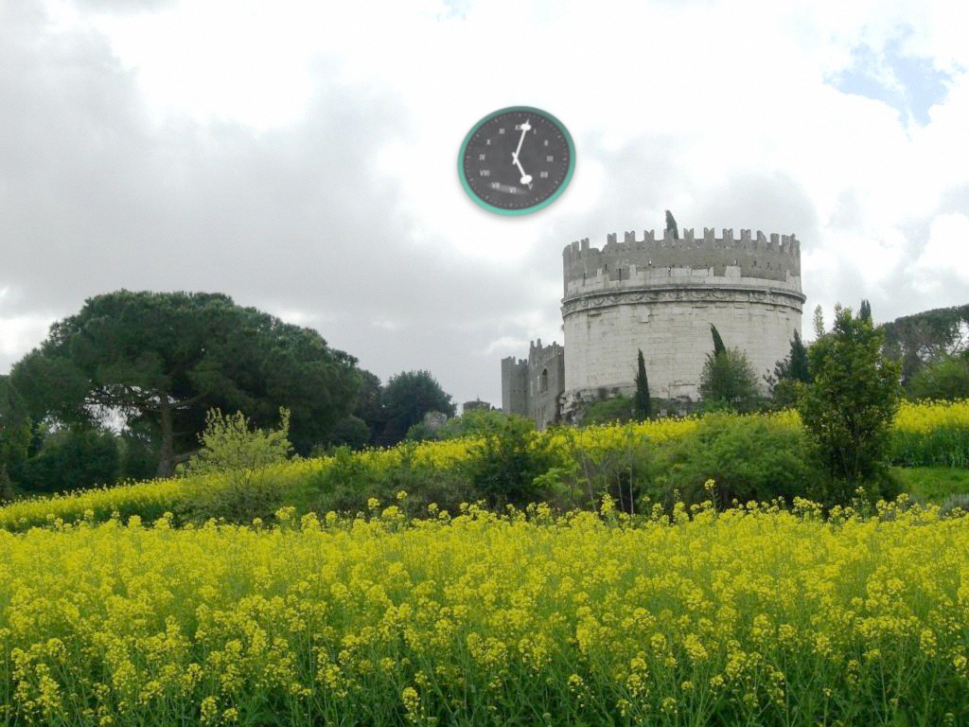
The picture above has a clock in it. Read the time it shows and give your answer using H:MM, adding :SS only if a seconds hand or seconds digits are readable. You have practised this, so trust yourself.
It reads 5:02
